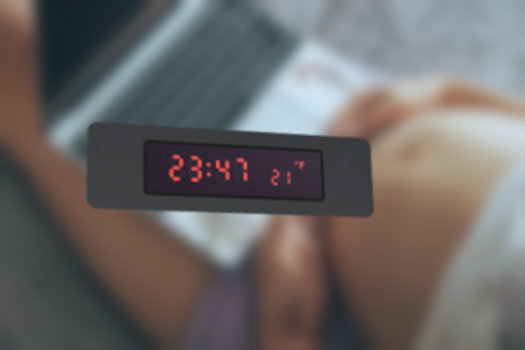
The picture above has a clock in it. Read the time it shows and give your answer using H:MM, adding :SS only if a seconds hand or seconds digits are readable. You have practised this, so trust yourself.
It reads 23:47
